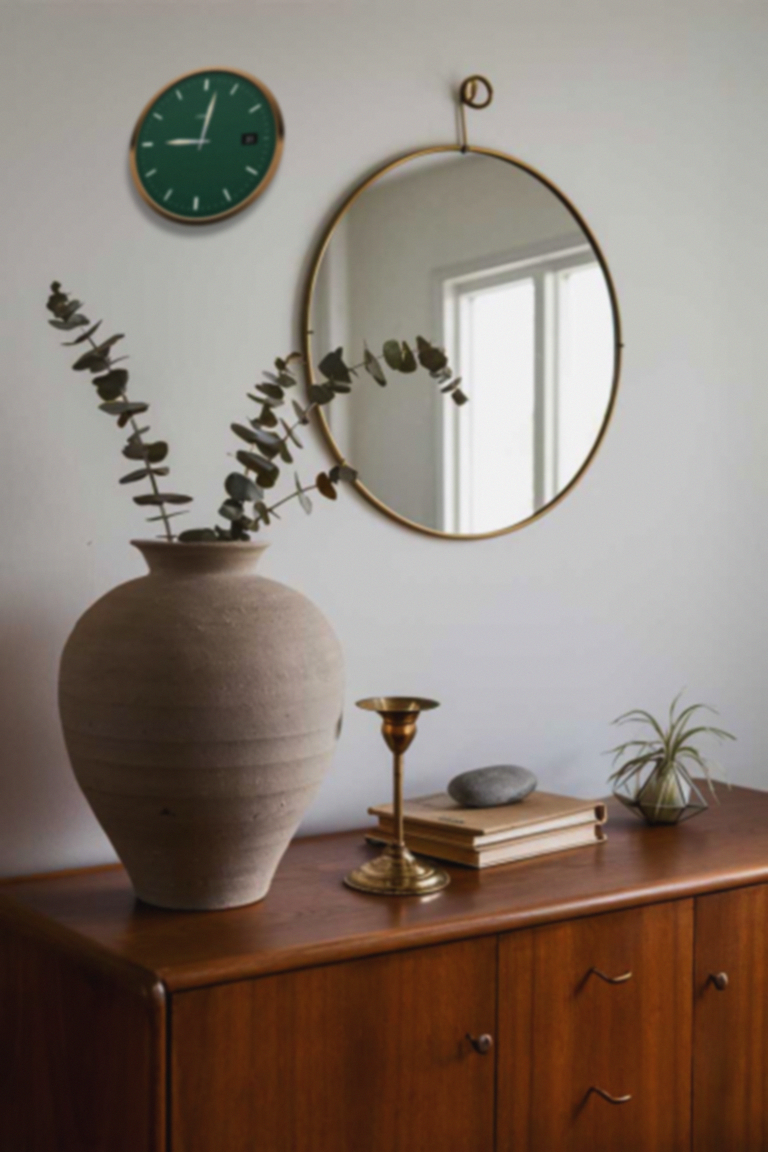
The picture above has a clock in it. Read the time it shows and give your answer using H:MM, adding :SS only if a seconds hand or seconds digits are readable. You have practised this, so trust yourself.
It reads 9:02
